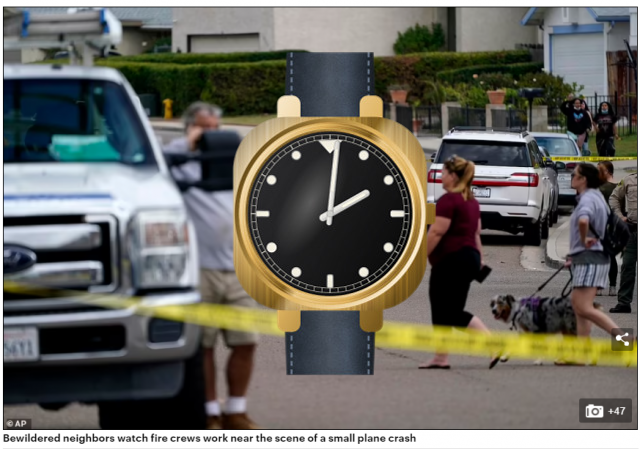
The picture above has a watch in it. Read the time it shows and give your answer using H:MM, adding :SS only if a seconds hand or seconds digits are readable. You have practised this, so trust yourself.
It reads 2:01
